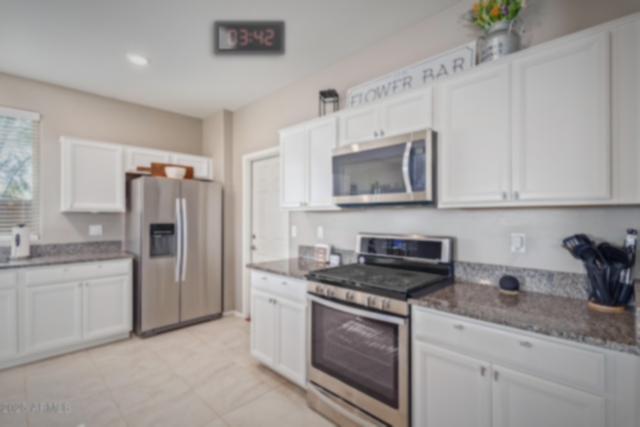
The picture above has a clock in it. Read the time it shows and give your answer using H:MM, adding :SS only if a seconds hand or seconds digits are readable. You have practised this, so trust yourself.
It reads 3:42
